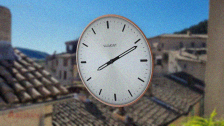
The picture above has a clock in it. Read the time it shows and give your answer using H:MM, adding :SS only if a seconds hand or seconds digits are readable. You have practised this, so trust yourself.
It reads 8:11
